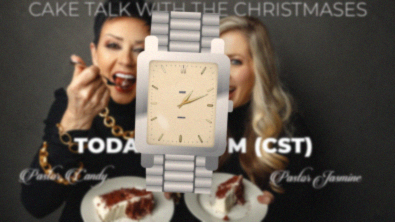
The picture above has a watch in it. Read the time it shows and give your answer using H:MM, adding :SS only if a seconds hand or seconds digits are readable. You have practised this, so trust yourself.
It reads 1:11
